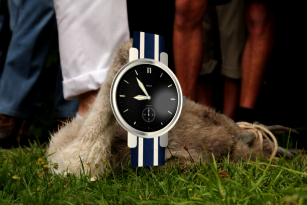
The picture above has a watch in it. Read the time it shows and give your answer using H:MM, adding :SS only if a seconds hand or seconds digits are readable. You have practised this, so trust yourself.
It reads 8:54
